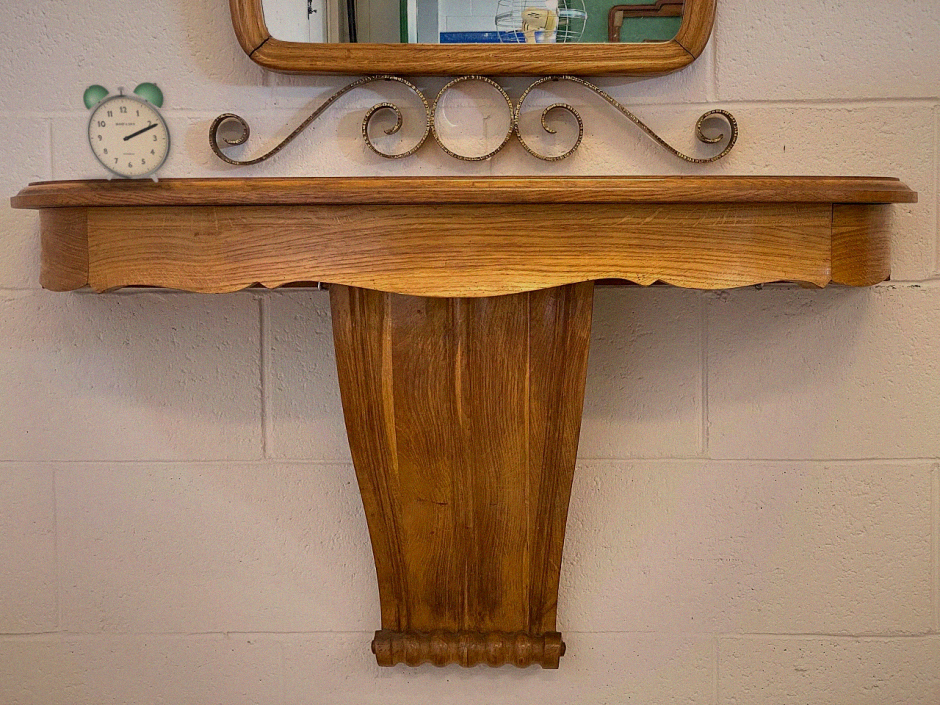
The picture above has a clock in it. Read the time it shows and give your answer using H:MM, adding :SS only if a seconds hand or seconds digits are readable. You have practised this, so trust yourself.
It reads 2:11
